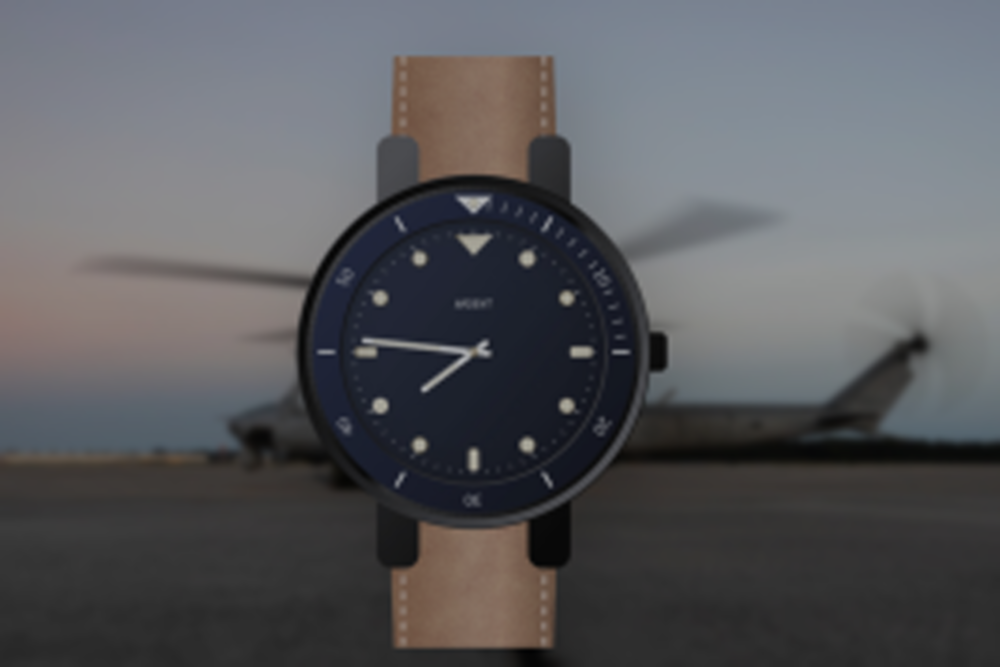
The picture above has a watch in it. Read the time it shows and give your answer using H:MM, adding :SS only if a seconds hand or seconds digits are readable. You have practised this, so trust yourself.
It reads 7:46
